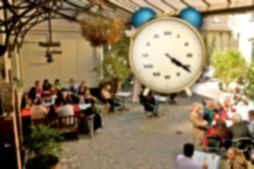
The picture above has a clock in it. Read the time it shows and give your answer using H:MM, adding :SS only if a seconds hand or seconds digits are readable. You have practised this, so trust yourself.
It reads 4:21
